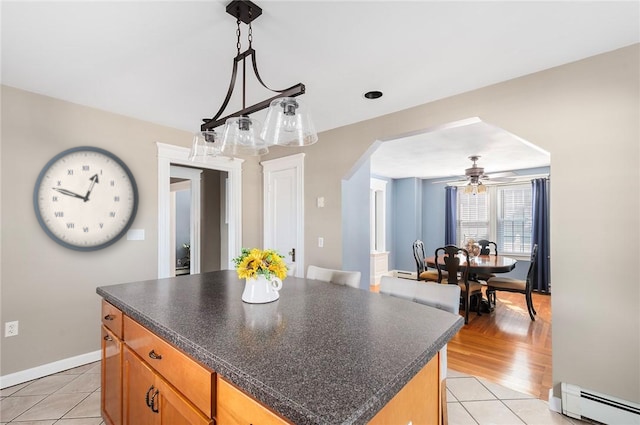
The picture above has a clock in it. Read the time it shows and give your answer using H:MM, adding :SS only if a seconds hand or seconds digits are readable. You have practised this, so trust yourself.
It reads 12:48
